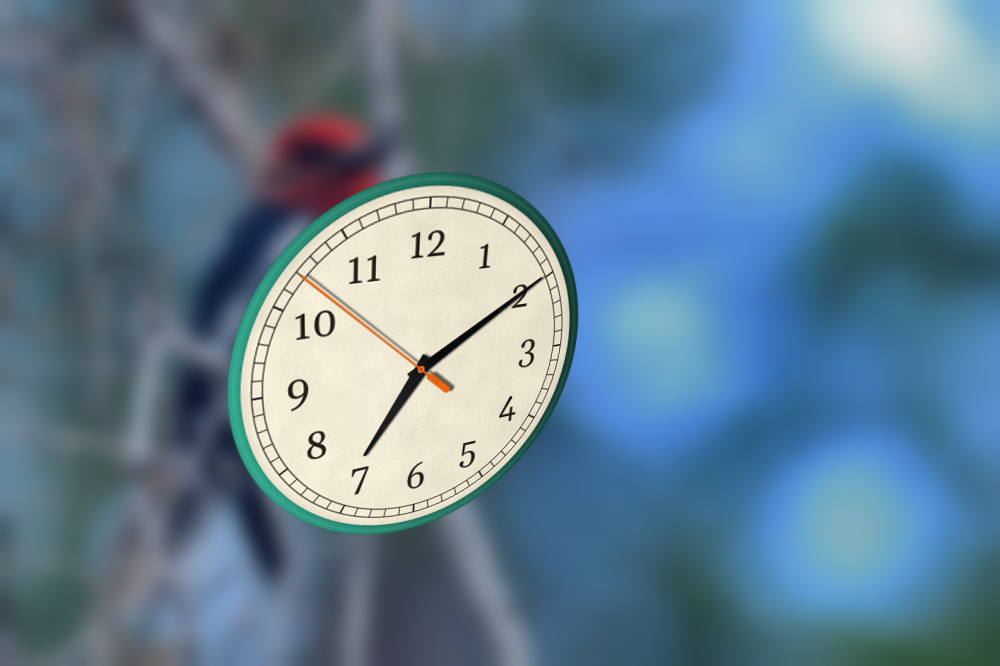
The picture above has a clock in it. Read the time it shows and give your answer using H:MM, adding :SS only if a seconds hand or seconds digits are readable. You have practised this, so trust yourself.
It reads 7:09:52
